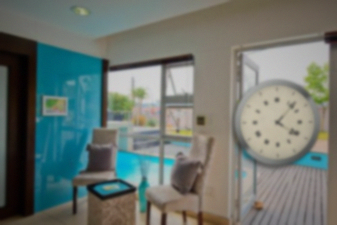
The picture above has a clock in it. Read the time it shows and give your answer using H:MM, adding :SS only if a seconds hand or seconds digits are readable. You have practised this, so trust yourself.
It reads 4:07
